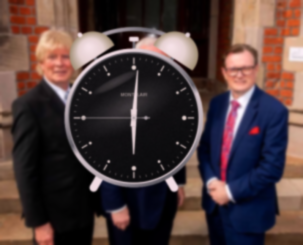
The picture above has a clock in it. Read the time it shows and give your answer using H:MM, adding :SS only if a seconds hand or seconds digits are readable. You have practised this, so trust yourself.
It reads 6:00:45
